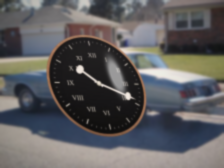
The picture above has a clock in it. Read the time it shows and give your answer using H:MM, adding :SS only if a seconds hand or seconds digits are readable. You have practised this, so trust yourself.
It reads 10:19
